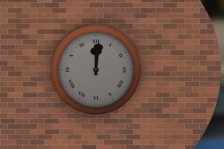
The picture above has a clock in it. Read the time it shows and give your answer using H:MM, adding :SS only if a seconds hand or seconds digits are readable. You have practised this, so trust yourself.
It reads 12:01
